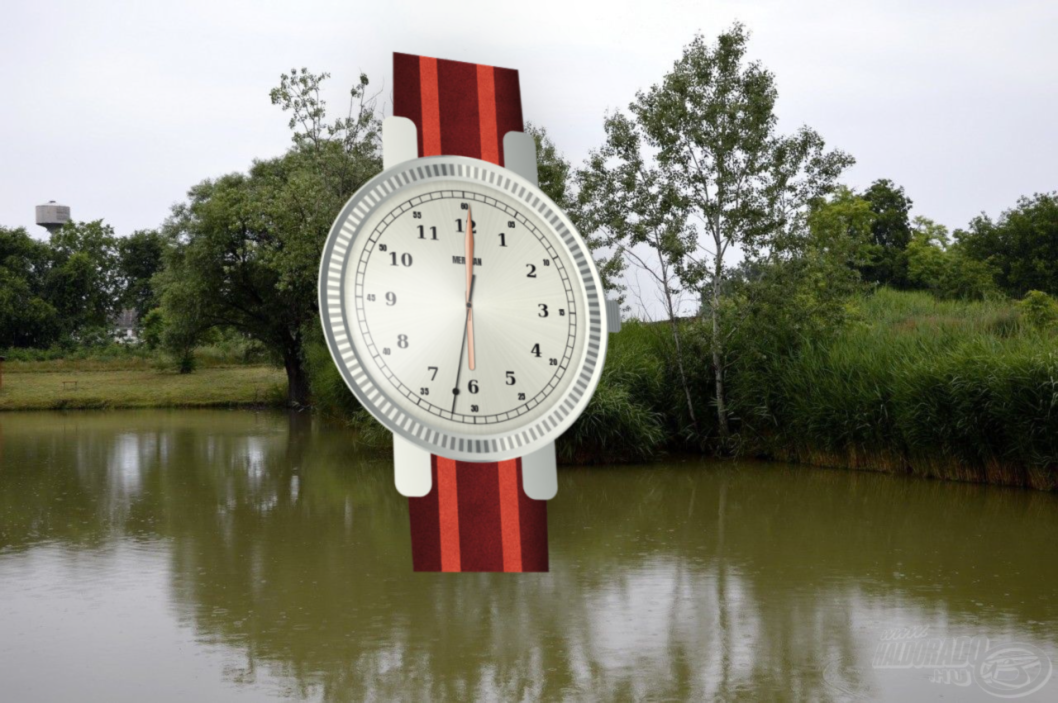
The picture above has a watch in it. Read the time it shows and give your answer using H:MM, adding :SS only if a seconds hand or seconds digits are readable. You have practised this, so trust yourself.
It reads 6:00:32
